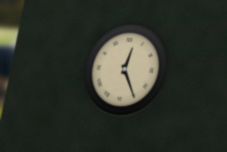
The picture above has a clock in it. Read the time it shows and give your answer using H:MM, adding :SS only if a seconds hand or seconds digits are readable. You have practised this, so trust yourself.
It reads 12:25
